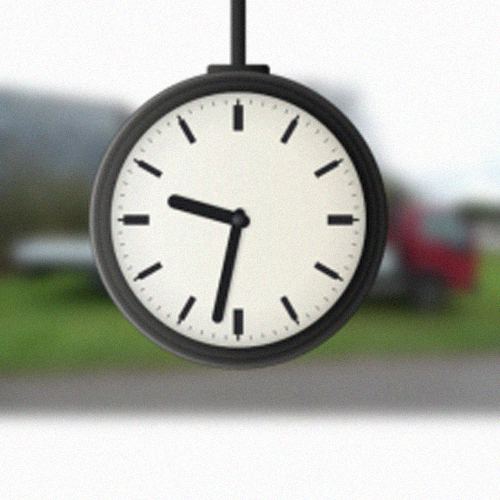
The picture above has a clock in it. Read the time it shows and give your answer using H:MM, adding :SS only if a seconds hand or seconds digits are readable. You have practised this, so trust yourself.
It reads 9:32
